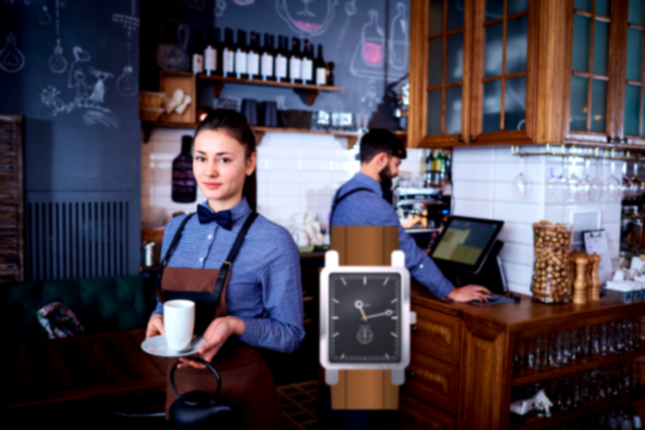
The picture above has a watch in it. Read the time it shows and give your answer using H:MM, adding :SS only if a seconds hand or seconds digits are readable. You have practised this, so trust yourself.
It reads 11:13
